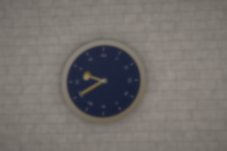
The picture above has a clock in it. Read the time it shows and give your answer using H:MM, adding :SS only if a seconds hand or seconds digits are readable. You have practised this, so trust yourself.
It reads 9:40
